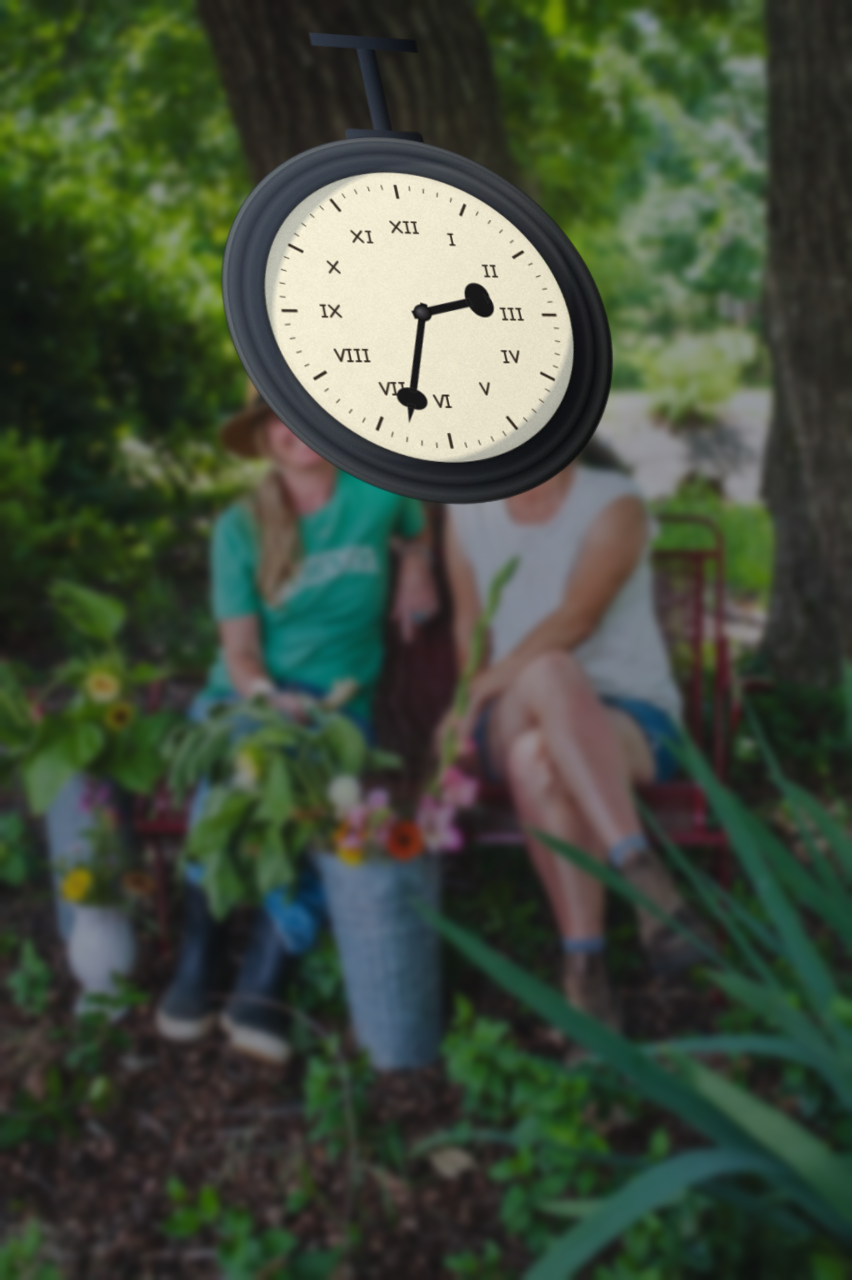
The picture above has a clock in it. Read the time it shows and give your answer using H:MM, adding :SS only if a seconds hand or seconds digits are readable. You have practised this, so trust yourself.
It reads 2:33
